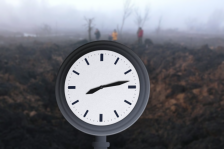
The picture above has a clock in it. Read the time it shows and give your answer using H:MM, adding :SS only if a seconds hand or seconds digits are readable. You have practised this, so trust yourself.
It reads 8:13
